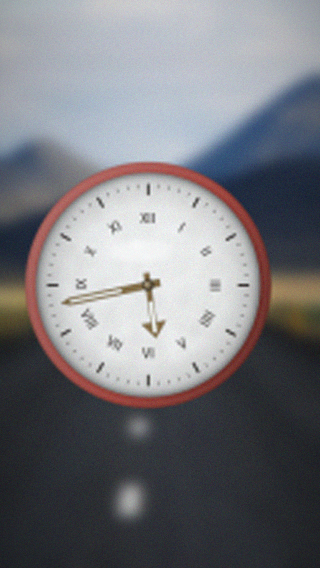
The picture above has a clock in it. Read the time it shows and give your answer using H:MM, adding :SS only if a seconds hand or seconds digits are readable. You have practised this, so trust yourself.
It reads 5:43
